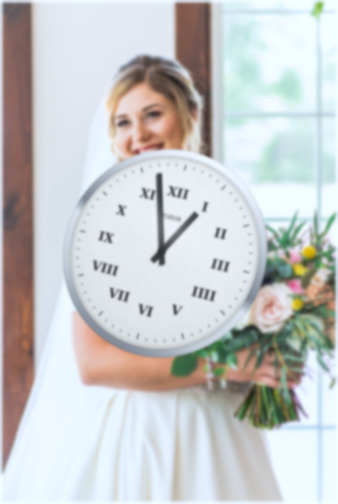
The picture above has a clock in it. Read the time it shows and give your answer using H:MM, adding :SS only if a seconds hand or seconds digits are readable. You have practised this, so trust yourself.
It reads 12:57
